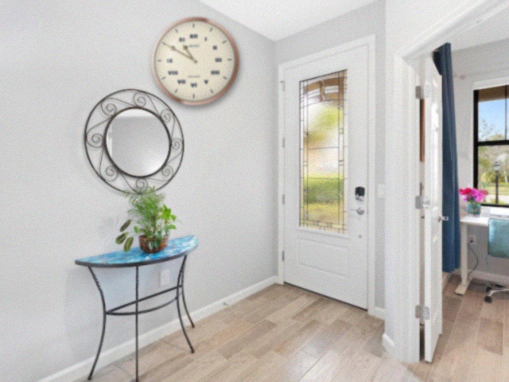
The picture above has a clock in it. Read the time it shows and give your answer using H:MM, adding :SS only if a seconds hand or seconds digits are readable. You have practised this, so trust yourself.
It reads 10:50
